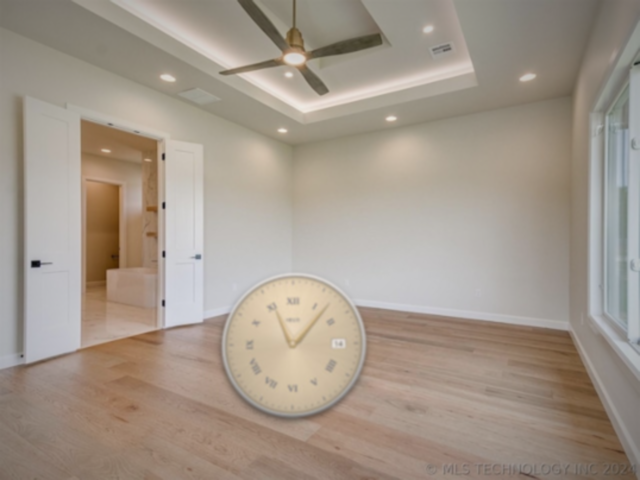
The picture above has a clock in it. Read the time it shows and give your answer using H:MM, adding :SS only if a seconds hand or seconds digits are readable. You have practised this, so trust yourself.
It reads 11:07
